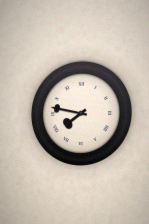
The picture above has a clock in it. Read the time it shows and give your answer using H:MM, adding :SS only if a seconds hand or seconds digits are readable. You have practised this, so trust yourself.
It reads 7:47
